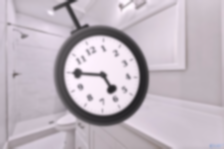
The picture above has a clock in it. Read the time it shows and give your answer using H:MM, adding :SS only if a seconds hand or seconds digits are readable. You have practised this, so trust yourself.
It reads 5:50
